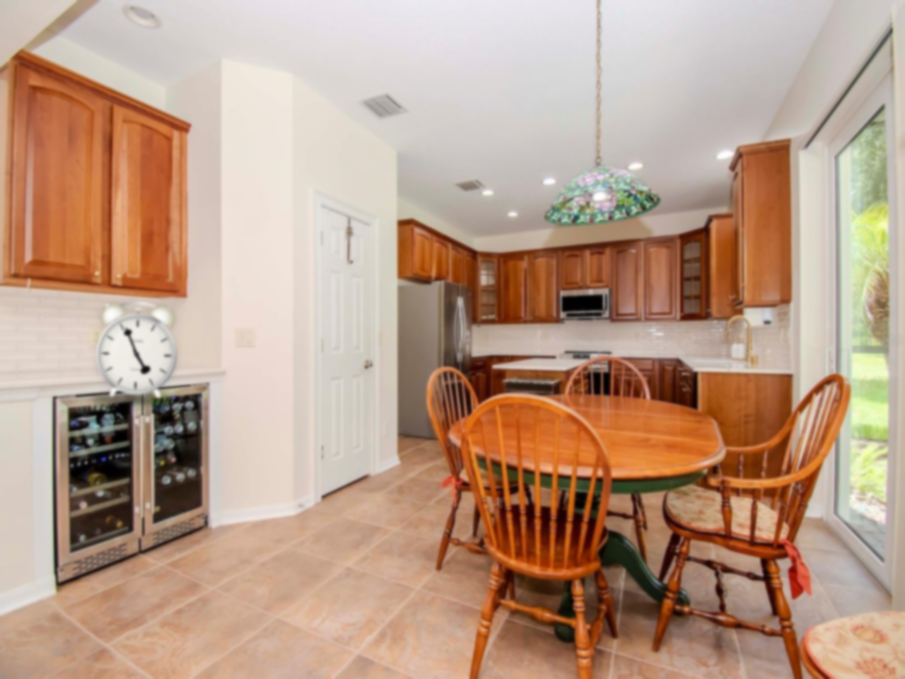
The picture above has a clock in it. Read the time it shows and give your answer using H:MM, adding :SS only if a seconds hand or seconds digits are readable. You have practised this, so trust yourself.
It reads 4:56
